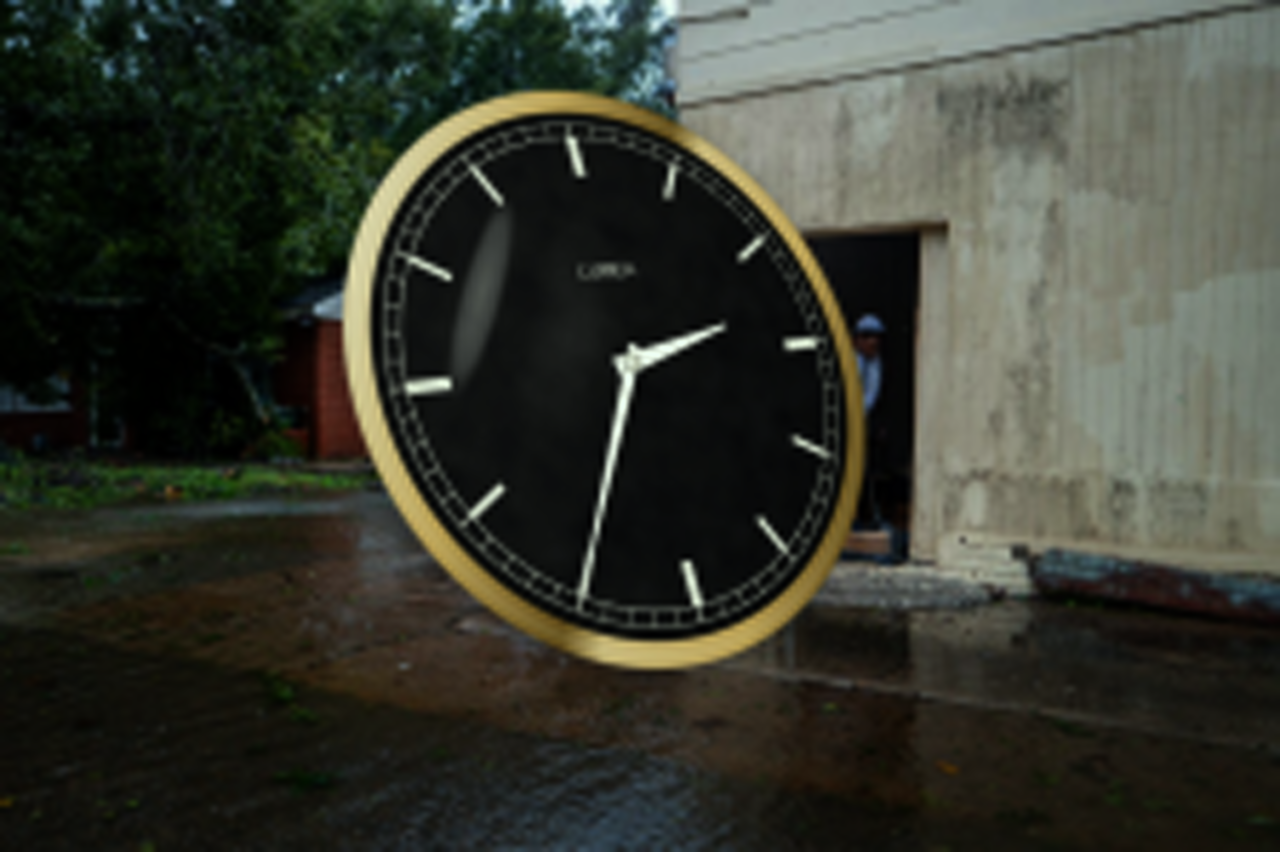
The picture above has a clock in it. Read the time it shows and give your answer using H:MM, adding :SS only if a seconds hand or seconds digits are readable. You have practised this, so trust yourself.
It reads 2:35
